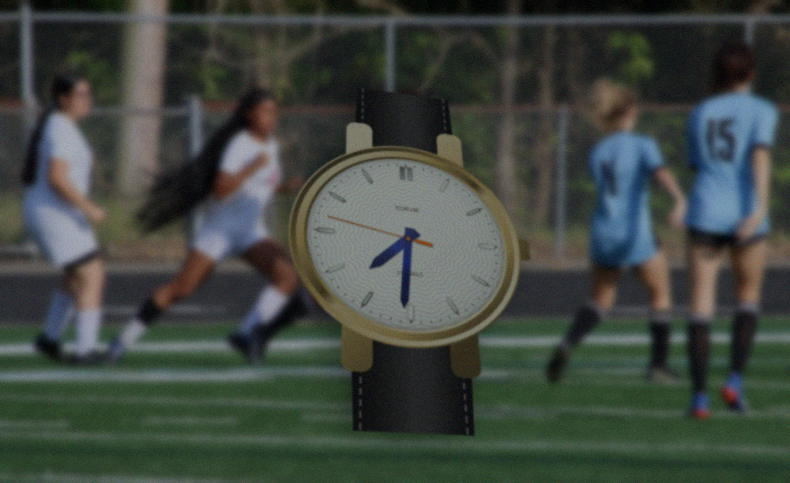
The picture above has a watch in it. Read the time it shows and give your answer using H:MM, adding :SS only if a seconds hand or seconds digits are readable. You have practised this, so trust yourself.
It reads 7:30:47
